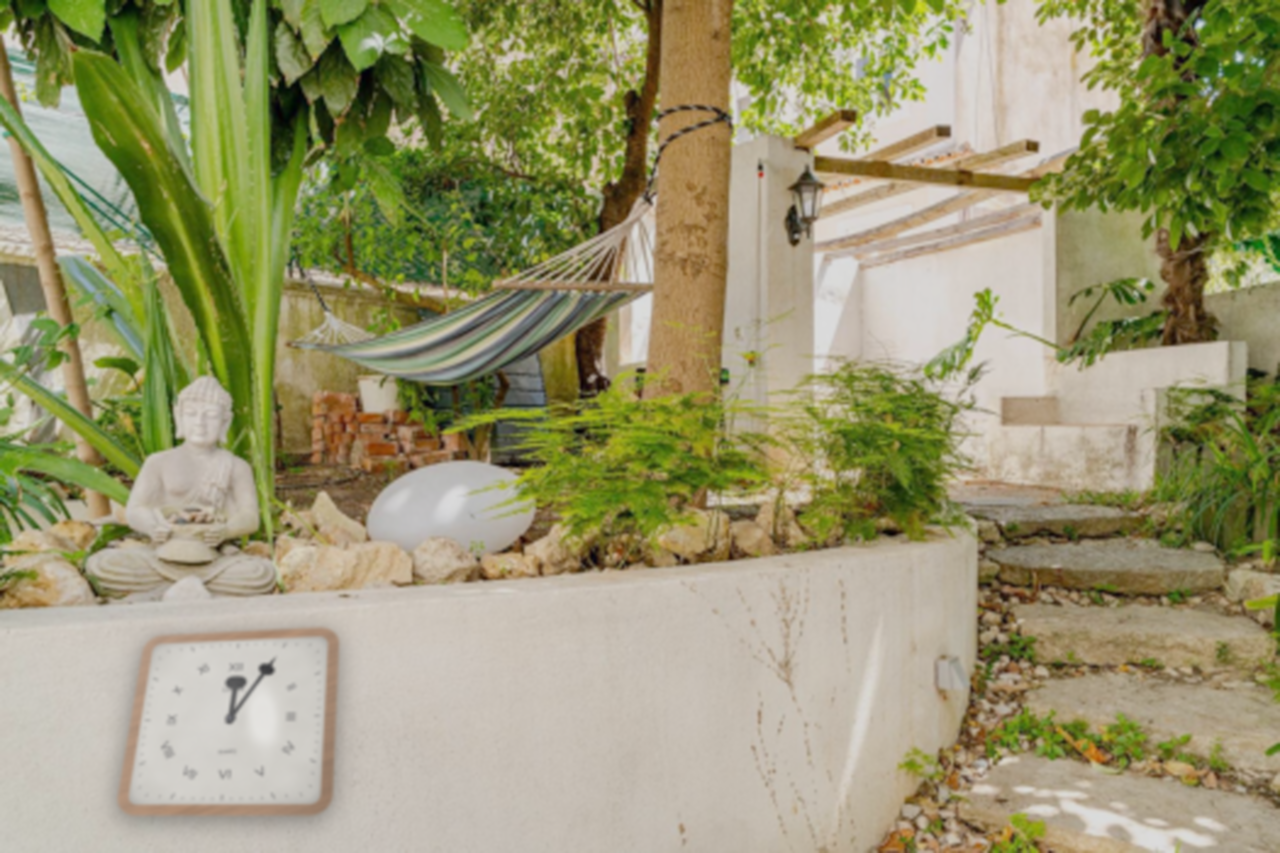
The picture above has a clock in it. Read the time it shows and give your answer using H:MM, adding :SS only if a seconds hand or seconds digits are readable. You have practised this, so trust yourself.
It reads 12:05
